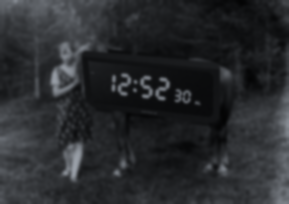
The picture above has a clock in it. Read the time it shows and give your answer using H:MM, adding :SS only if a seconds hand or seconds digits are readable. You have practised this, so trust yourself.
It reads 12:52:30
